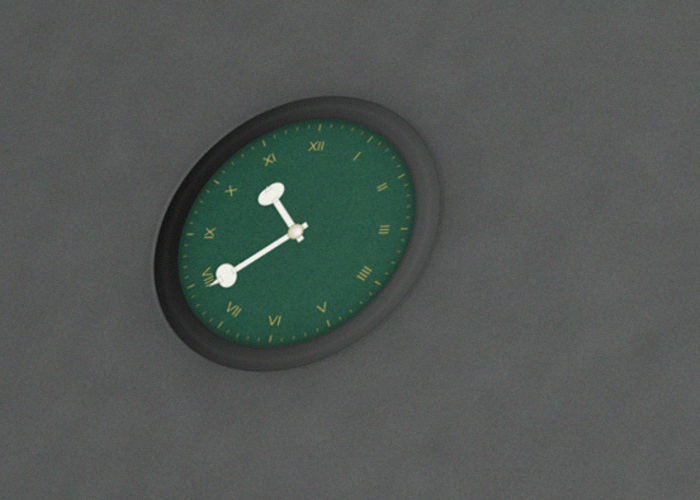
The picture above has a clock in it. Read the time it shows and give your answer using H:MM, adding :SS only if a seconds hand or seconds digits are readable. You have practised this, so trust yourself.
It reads 10:39
